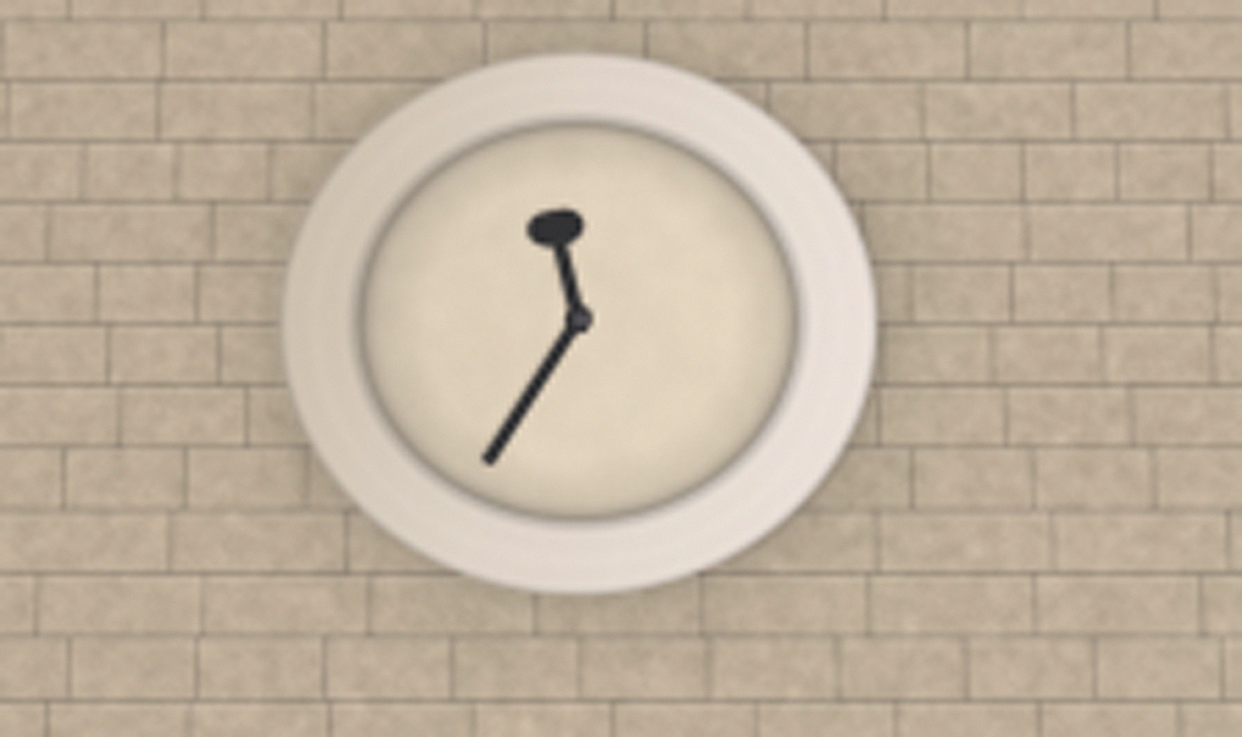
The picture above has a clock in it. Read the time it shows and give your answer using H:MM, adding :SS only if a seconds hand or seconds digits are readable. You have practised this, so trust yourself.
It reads 11:35
